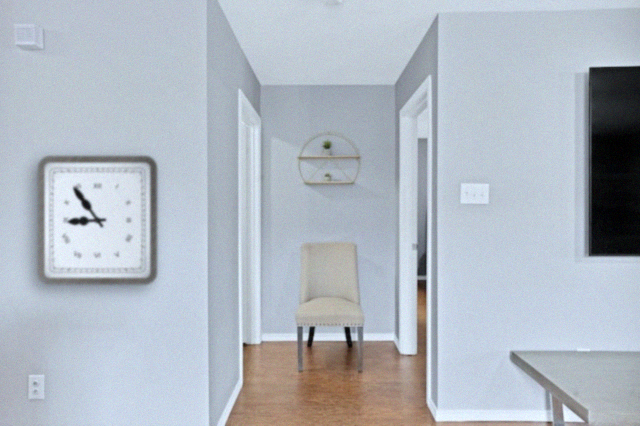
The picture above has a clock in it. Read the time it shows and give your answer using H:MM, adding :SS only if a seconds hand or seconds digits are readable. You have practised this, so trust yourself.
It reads 8:54
